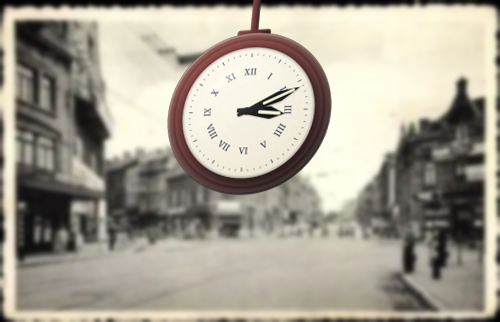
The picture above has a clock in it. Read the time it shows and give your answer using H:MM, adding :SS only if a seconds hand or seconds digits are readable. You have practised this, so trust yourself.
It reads 3:11
